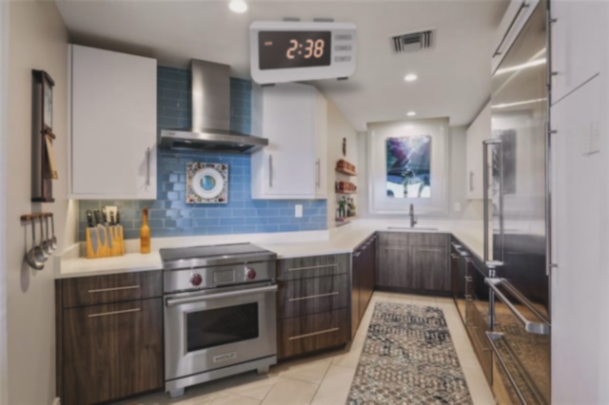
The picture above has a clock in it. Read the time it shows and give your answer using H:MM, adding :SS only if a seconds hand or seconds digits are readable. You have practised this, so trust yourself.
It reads 2:38
